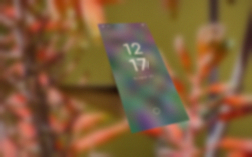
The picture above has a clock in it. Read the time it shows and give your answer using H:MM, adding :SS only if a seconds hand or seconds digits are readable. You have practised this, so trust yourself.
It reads 12:17
